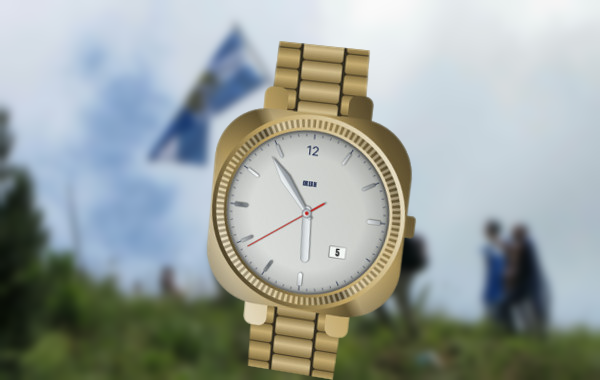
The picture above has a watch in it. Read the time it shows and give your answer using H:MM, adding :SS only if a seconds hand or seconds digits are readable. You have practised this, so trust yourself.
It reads 5:53:39
